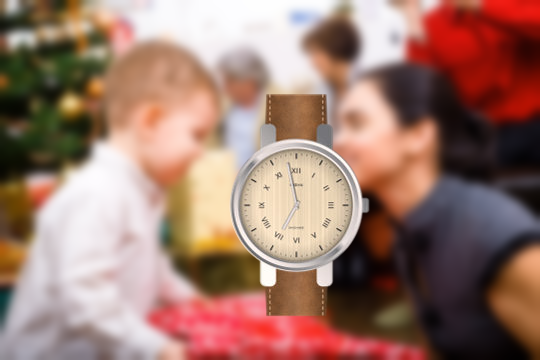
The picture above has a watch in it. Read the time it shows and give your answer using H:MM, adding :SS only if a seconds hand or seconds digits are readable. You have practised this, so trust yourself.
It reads 6:58
